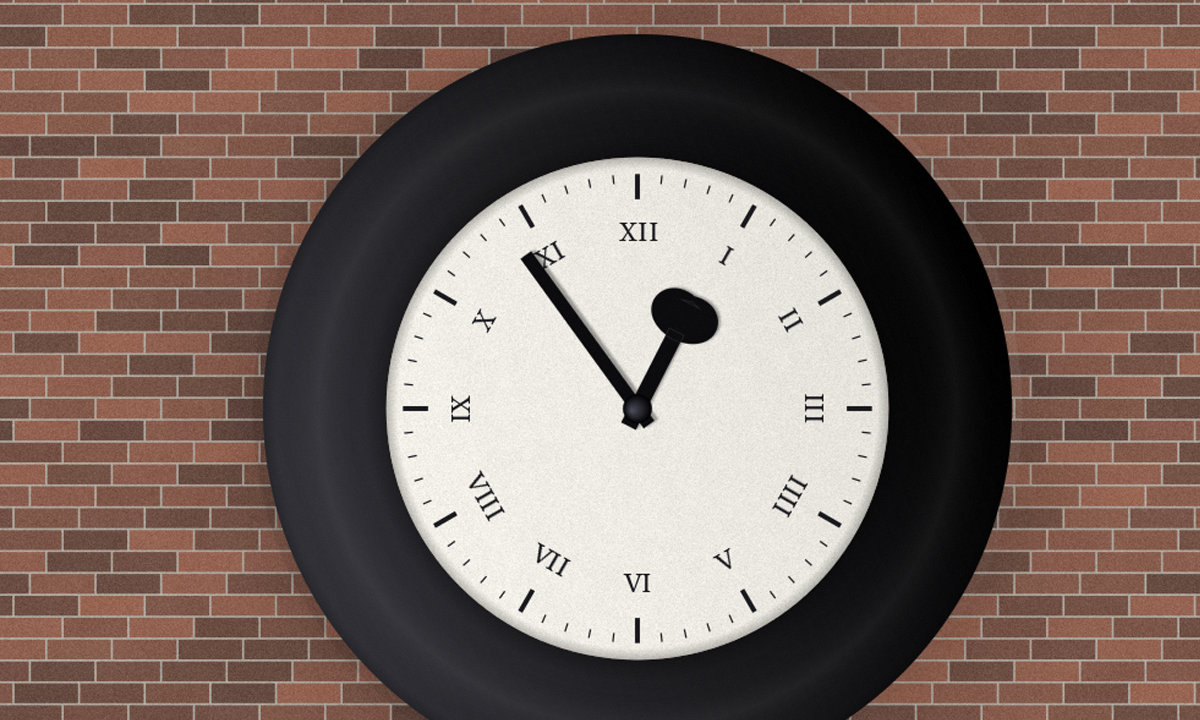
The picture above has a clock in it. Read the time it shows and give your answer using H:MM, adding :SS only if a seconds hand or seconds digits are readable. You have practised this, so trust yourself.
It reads 12:54
